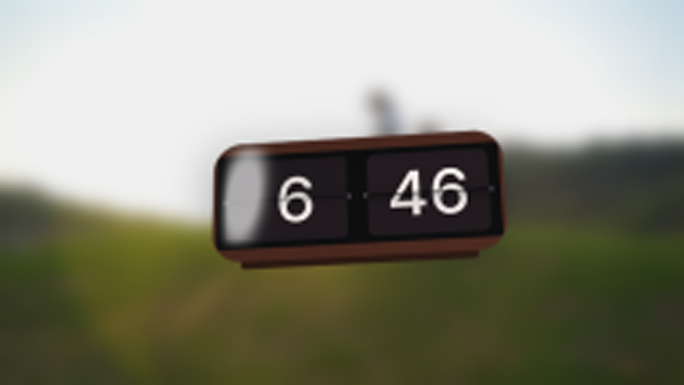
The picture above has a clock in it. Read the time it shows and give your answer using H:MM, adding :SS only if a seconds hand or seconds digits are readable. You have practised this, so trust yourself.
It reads 6:46
